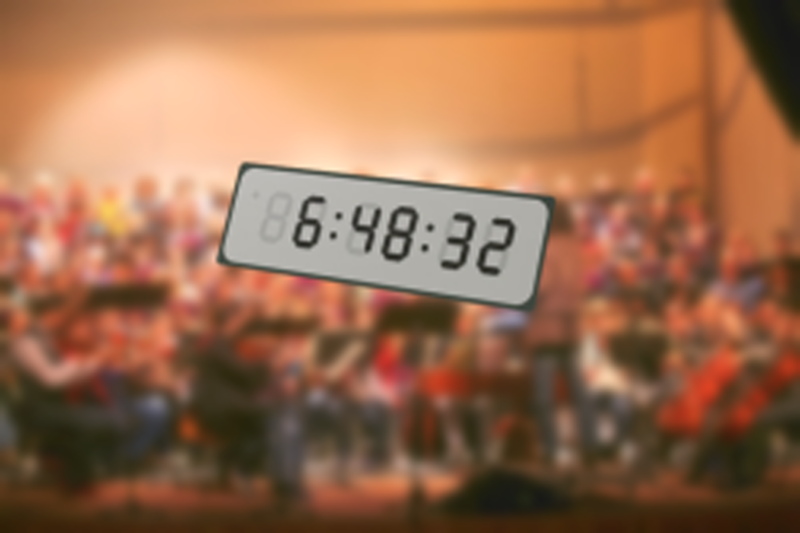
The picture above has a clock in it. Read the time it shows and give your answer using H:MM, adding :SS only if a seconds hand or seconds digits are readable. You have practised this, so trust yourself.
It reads 6:48:32
